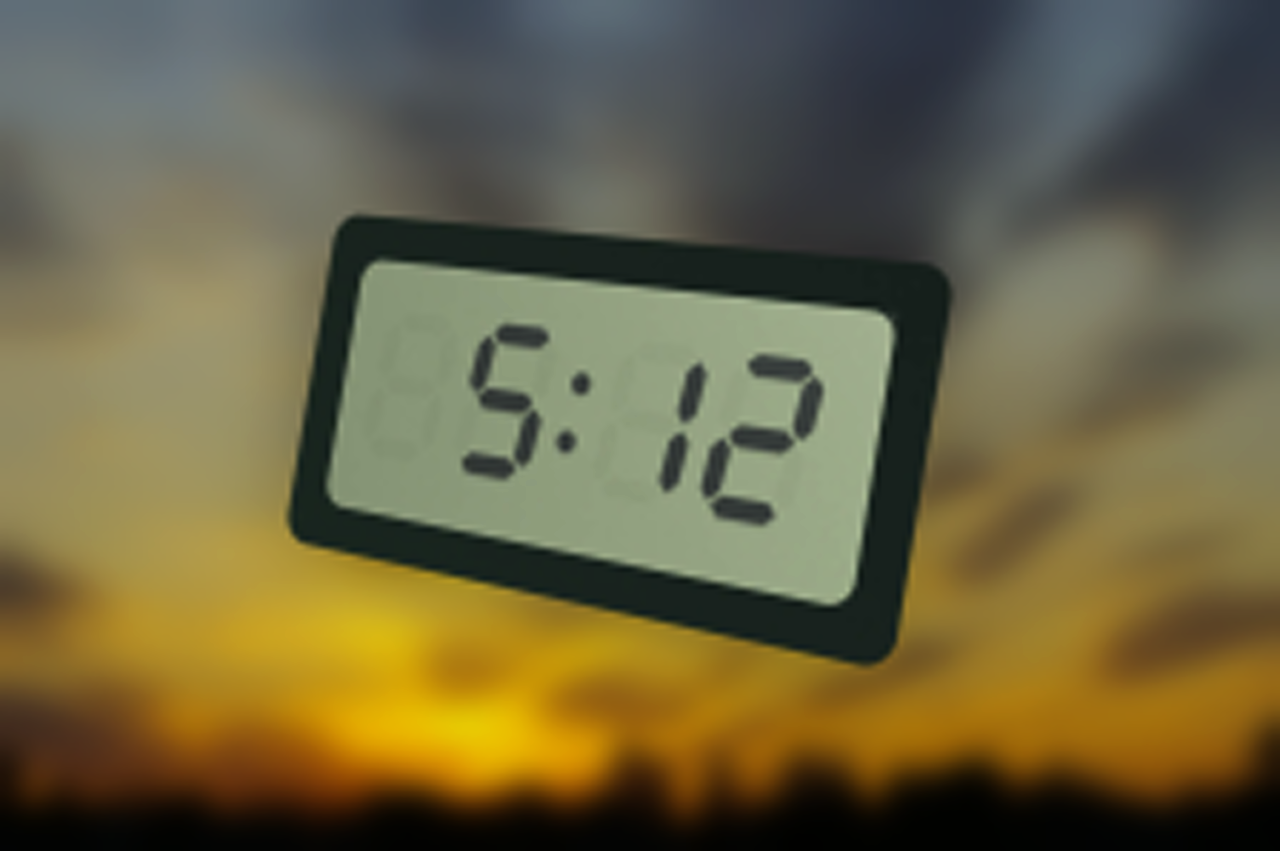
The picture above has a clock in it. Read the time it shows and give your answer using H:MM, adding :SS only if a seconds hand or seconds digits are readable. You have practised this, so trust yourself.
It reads 5:12
